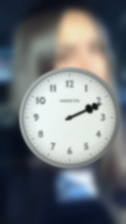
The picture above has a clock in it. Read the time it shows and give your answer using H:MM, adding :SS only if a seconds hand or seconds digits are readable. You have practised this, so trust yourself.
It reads 2:11
